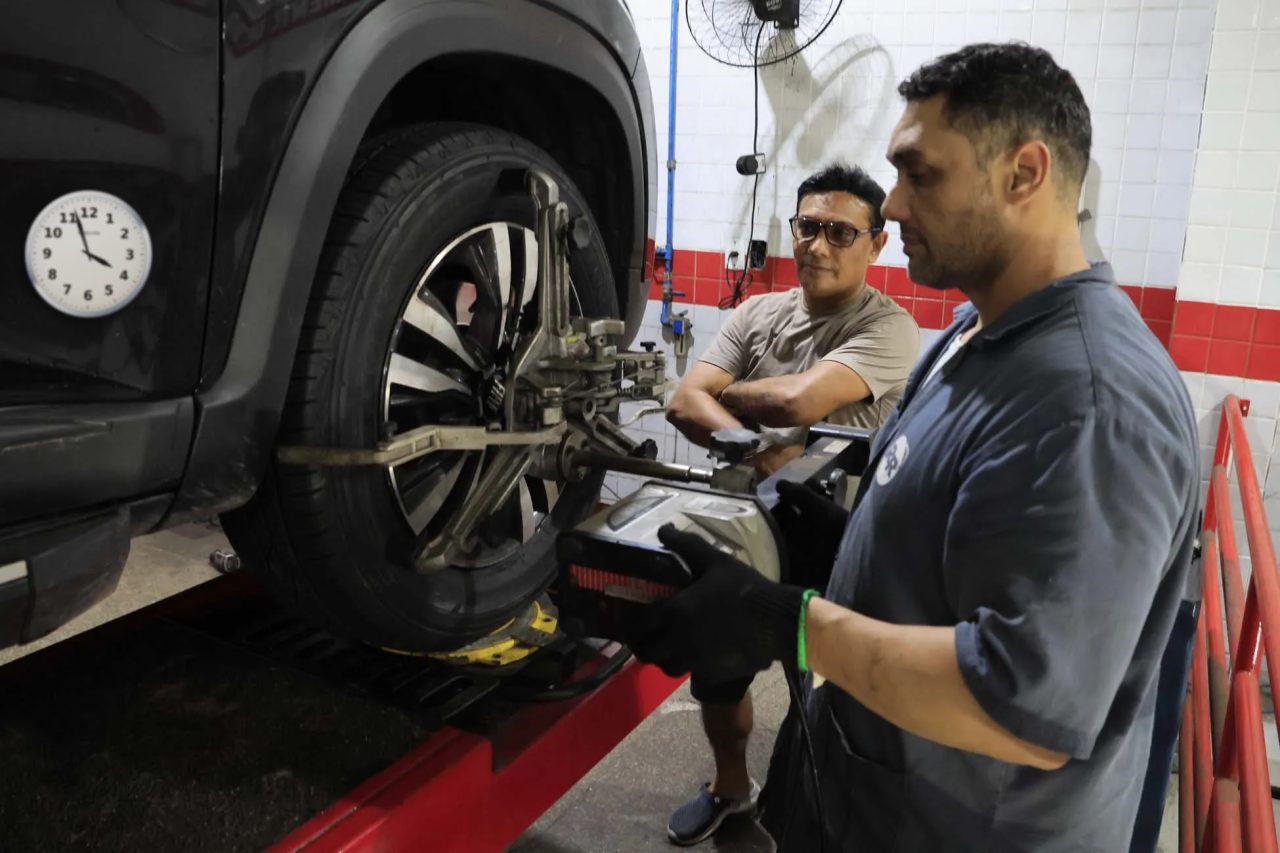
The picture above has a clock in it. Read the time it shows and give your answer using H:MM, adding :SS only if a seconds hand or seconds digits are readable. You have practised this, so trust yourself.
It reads 3:57
